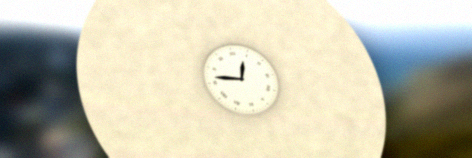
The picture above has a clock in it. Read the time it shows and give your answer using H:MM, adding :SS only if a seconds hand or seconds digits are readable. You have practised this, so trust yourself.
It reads 12:47
